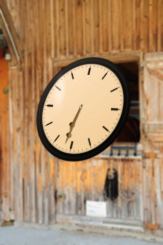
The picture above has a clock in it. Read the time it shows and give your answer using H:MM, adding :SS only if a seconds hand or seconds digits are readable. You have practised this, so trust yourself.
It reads 6:32
